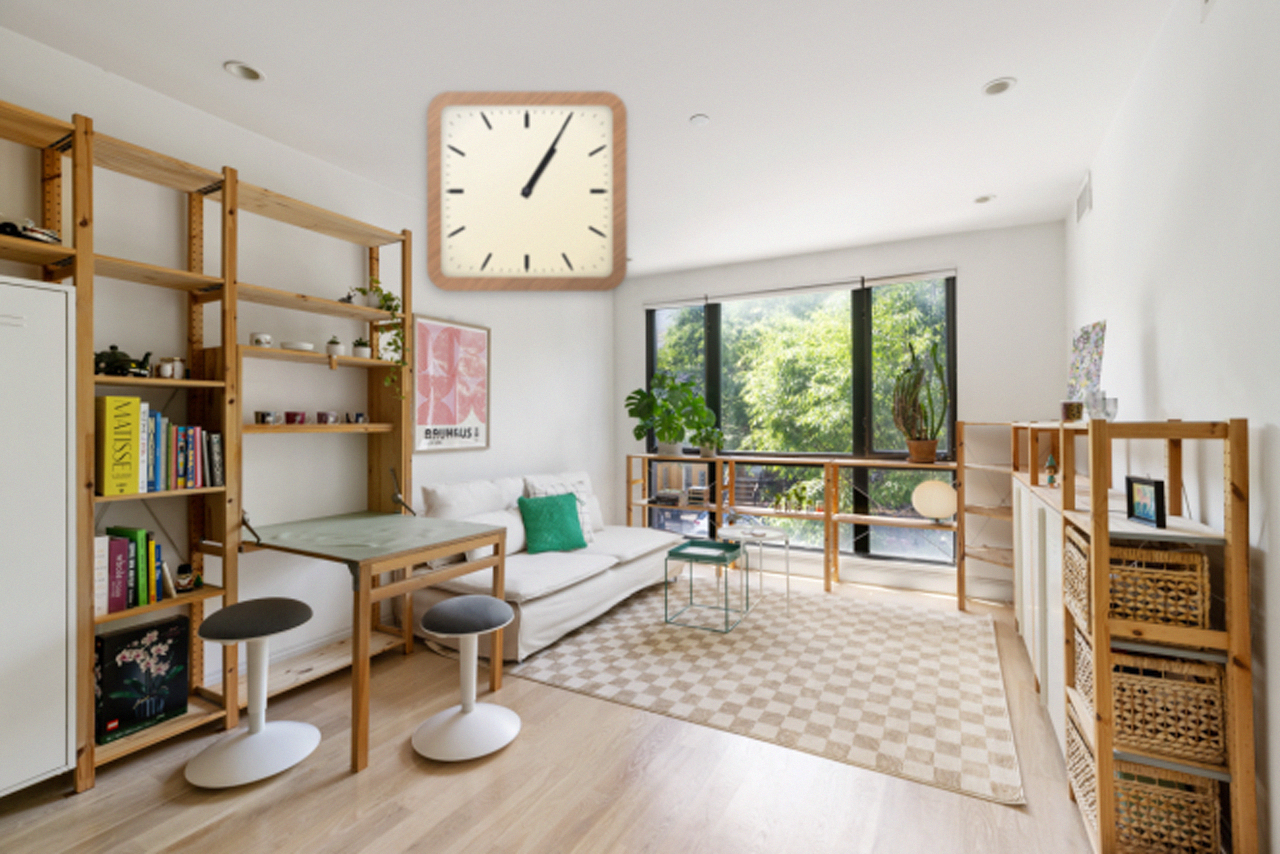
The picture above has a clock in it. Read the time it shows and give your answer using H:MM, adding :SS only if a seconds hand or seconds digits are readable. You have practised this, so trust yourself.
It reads 1:05
